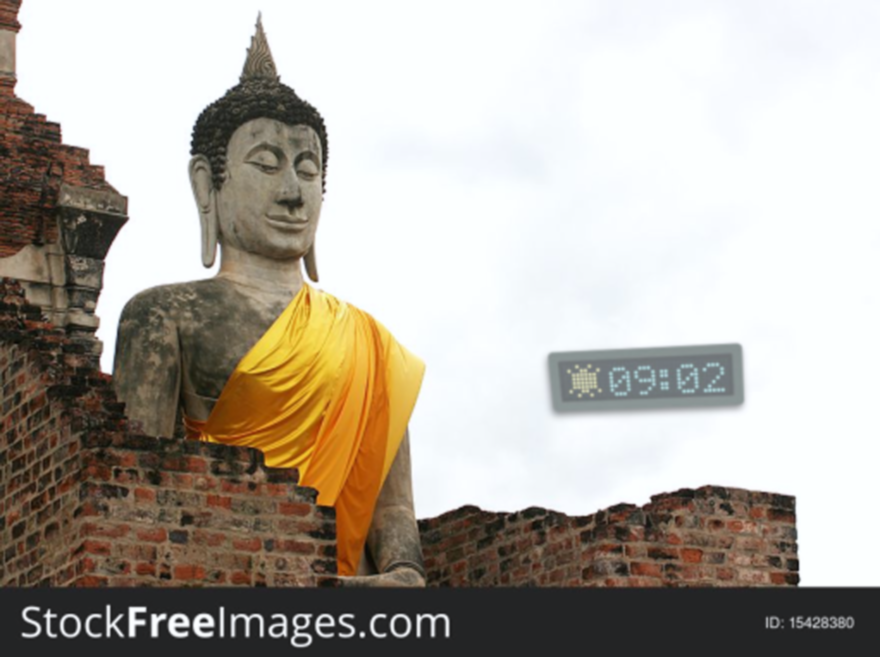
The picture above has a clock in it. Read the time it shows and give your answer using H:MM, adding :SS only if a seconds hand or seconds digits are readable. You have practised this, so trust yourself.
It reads 9:02
